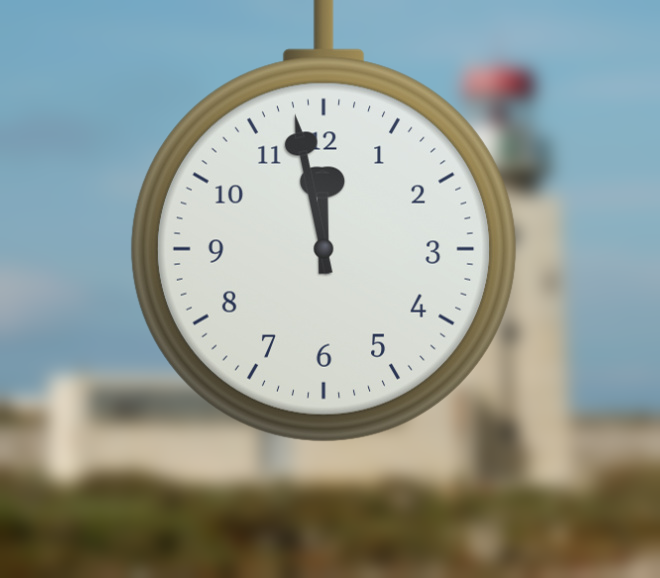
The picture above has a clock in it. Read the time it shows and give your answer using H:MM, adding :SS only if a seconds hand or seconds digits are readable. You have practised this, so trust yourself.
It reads 11:58
